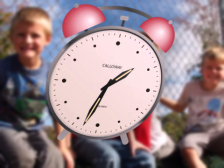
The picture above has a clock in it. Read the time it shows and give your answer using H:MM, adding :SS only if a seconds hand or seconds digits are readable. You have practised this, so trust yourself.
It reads 1:33
